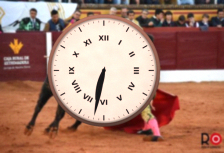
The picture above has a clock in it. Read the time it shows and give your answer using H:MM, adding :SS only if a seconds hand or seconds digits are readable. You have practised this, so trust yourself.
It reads 6:32
